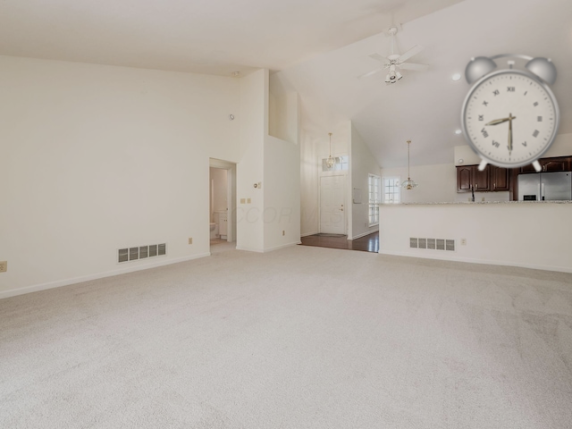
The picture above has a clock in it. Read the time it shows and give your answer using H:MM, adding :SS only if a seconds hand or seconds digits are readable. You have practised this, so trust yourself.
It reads 8:30
